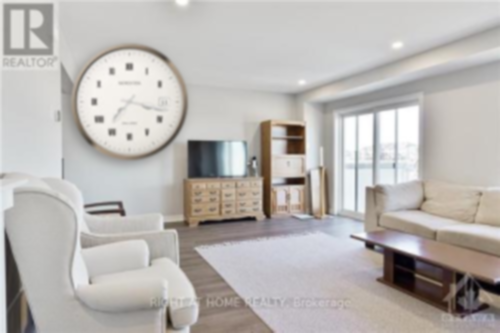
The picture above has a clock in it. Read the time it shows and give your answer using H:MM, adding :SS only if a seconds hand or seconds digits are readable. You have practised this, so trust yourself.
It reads 7:17
